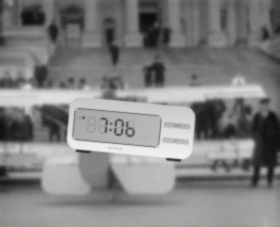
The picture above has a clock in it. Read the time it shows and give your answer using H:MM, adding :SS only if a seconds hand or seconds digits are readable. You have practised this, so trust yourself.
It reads 7:06
